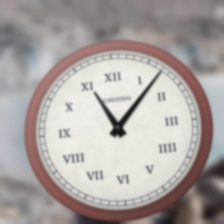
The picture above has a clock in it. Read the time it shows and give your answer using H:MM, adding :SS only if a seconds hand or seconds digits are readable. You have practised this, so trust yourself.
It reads 11:07
